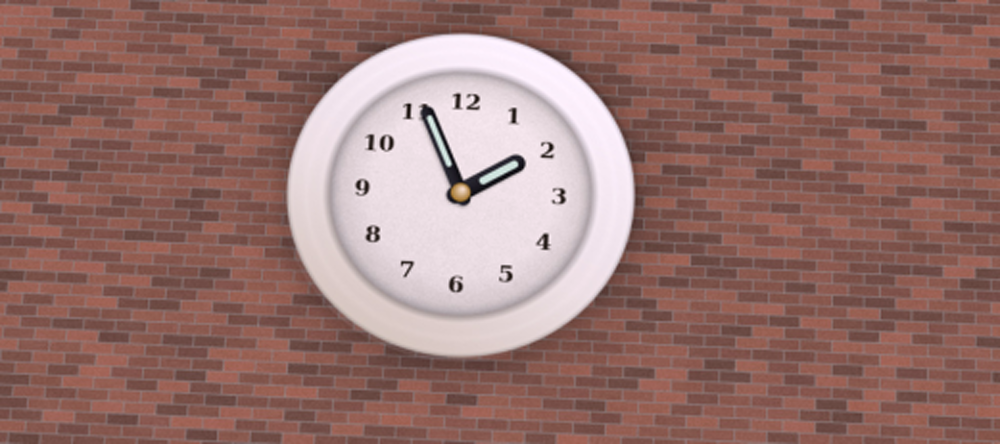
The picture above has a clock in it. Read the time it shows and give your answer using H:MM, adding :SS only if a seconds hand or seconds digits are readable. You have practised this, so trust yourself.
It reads 1:56
